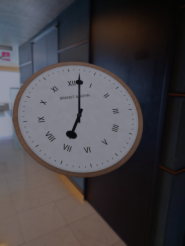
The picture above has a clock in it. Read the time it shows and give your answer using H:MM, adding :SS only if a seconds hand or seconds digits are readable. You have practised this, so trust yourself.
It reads 7:02
